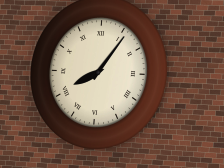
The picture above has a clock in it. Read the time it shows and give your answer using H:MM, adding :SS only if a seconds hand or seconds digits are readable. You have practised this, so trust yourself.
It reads 8:06
